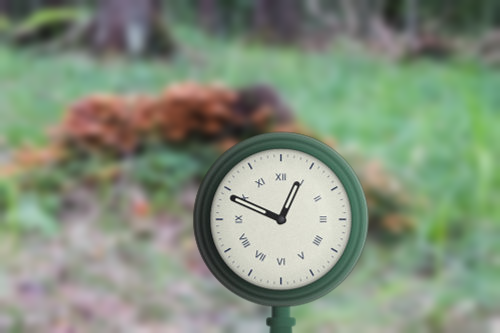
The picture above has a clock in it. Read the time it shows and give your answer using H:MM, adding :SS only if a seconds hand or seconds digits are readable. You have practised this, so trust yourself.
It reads 12:49
